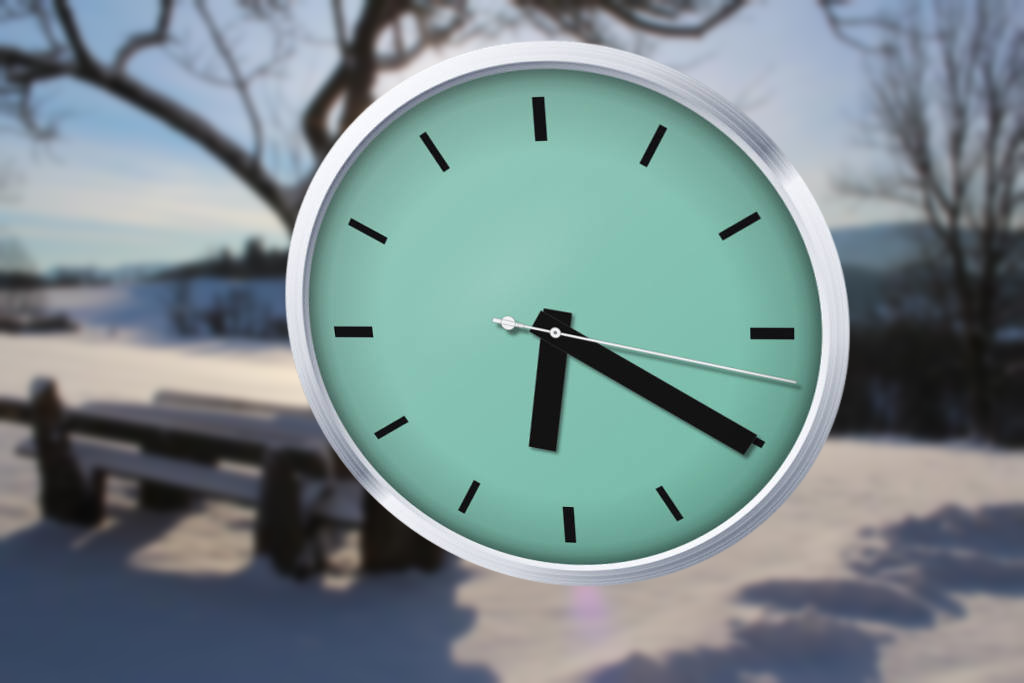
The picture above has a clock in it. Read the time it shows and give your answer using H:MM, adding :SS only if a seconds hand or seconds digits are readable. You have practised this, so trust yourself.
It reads 6:20:17
